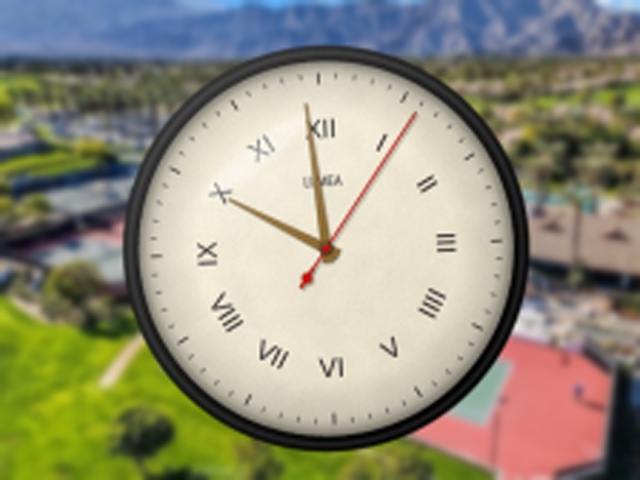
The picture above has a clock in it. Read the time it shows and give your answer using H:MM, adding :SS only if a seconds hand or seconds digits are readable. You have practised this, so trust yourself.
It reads 9:59:06
